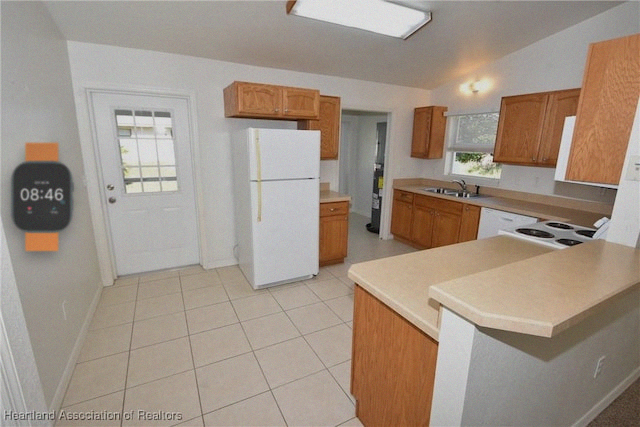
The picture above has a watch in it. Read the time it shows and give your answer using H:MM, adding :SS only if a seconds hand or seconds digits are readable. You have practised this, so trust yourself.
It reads 8:46
